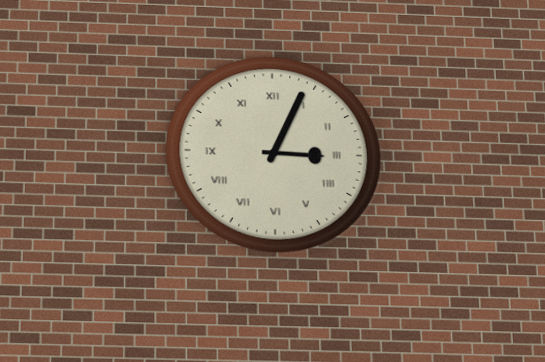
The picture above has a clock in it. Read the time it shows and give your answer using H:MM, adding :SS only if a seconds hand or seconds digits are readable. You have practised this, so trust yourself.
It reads 3:04
